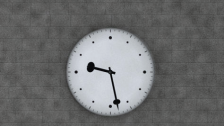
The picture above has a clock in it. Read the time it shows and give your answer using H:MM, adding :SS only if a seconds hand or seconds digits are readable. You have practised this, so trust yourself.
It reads 9:28
